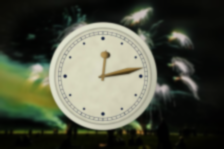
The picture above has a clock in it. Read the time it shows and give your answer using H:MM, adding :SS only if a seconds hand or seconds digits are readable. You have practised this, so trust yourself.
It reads 12:13
